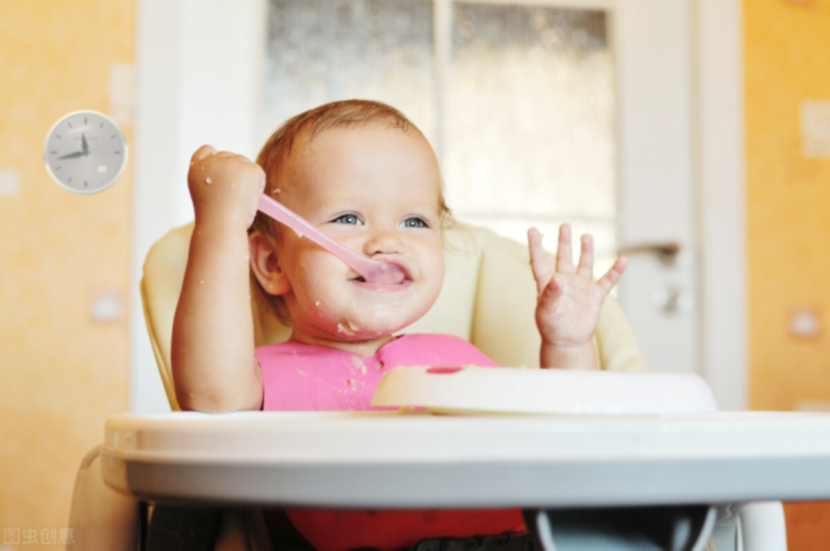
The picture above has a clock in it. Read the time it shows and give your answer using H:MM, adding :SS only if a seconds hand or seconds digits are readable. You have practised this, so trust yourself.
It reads 11:43
